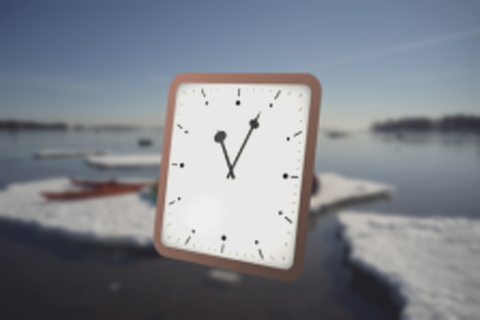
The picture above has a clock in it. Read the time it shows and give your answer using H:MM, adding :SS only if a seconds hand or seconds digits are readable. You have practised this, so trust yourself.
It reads 11:04
